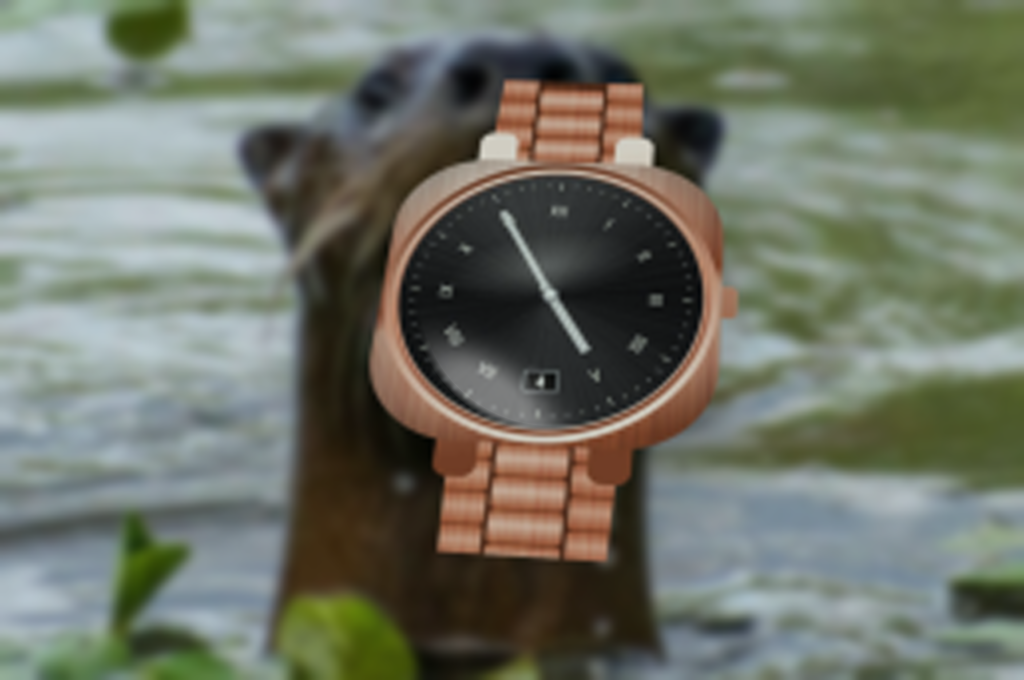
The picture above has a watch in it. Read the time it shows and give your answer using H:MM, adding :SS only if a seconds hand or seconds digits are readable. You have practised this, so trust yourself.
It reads 4:55
